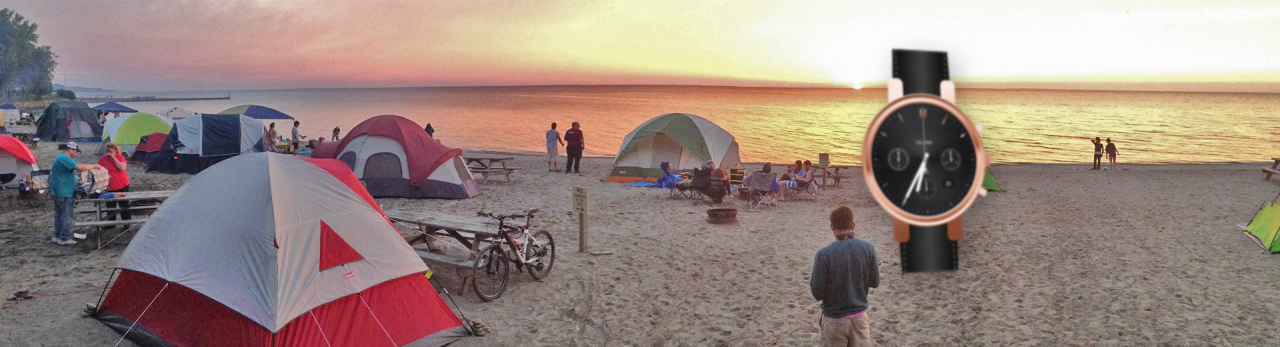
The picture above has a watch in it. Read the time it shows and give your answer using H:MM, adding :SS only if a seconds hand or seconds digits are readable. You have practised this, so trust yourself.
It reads 6:35
